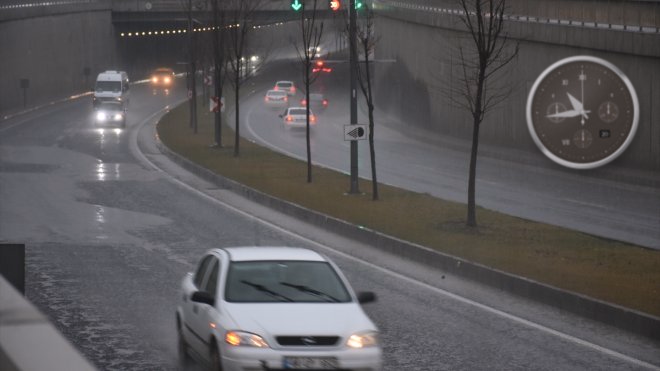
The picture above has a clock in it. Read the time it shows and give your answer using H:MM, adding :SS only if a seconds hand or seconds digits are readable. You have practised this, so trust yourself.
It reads 10:44
